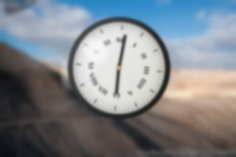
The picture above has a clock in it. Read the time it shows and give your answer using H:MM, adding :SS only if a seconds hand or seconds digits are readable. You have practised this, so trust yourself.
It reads 6:01
